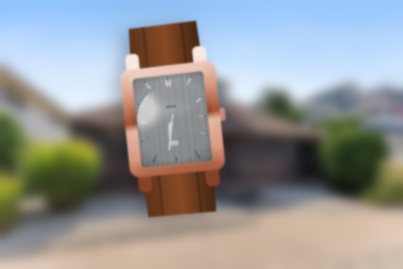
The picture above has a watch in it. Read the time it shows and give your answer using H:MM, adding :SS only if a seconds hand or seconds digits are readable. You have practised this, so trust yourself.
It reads 6:32
